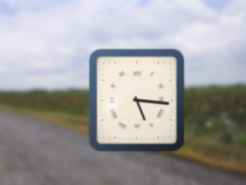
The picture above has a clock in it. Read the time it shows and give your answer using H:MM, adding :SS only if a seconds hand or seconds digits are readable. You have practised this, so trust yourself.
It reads 5:16
